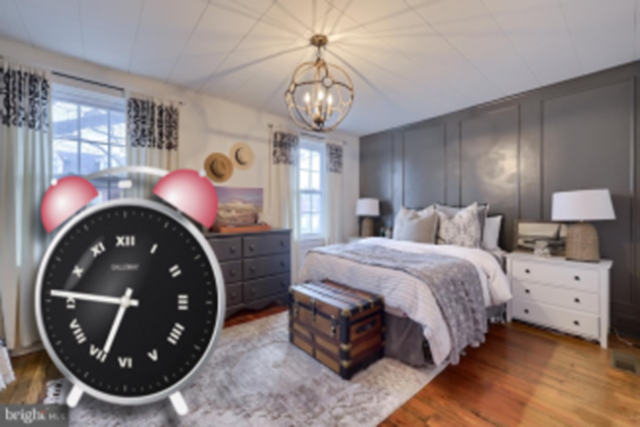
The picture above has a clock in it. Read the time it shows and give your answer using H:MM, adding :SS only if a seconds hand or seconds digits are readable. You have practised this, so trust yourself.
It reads 6:46
